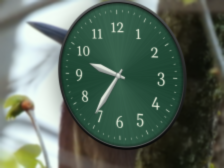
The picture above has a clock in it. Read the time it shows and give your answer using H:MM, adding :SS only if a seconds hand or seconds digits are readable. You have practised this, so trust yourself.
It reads 9:36
